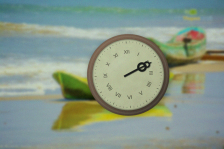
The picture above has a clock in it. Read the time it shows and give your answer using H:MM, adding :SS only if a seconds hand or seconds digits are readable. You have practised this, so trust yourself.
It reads 2:11
